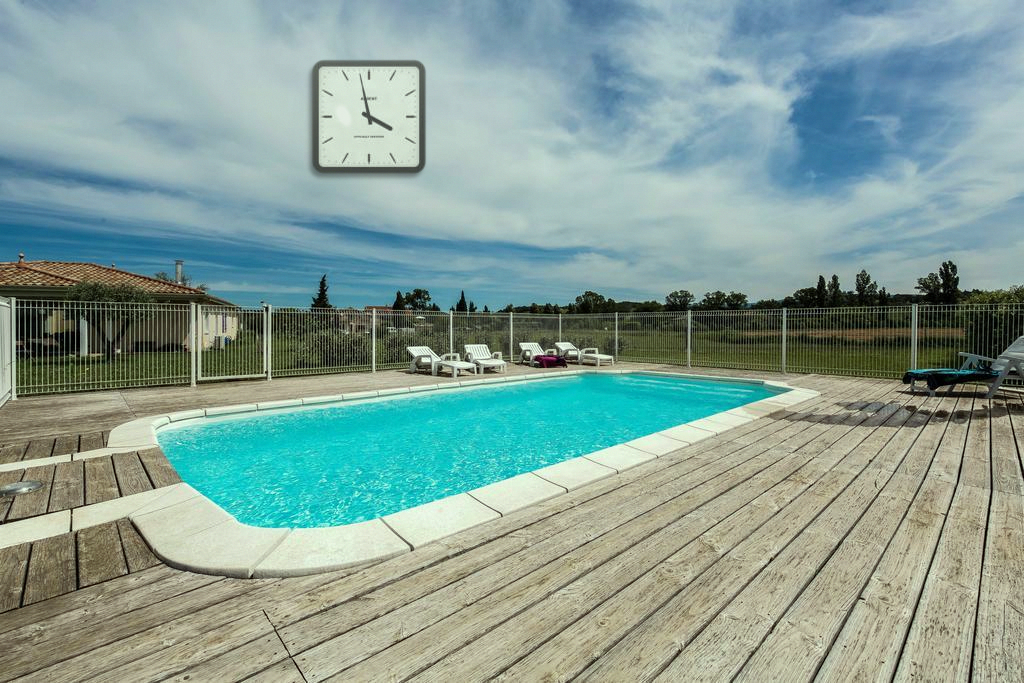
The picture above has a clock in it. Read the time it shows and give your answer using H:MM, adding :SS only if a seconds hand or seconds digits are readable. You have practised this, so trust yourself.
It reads 3:58
